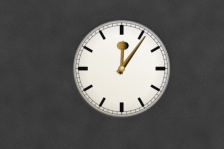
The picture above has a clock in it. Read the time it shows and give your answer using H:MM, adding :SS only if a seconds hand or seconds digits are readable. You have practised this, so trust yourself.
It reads 12:06
